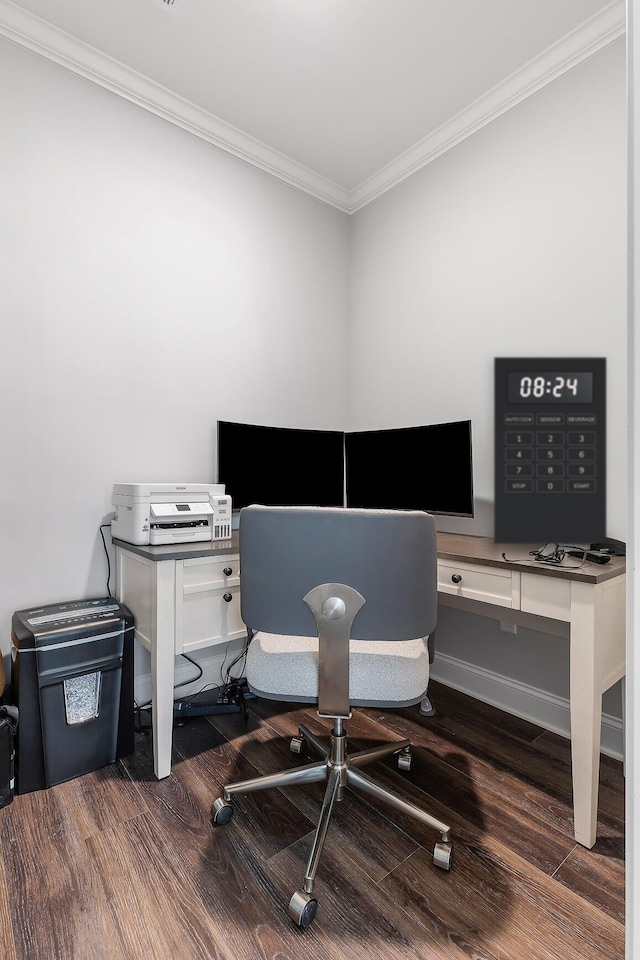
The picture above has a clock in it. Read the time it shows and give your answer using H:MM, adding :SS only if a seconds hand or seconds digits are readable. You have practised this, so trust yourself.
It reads 8:24
